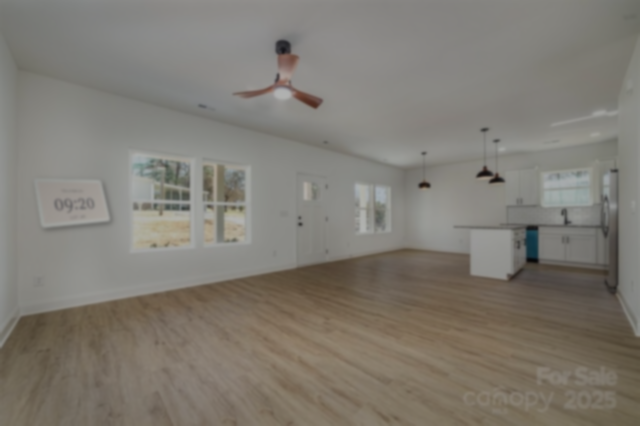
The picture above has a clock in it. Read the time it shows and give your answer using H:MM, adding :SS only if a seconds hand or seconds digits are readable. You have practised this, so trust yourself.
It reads 9:20
